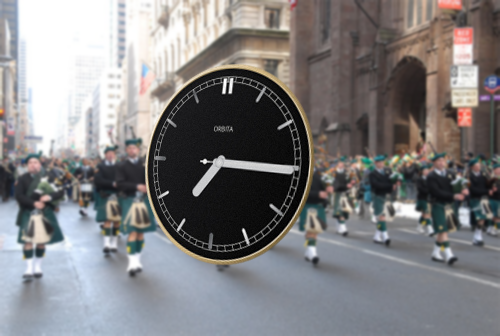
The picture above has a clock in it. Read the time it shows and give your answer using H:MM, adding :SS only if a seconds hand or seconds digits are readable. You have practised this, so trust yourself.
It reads 7:15:15
